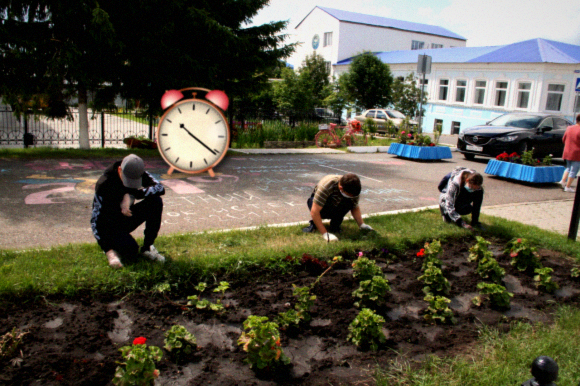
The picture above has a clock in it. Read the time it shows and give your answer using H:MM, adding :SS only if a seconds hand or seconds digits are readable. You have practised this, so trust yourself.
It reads 10:21
